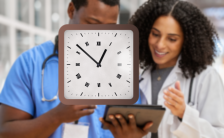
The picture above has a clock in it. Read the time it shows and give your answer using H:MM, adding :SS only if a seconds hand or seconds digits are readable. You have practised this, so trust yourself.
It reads 12:52
